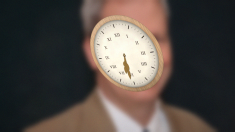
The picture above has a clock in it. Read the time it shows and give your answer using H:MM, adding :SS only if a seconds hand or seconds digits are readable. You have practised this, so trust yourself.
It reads 6:31
